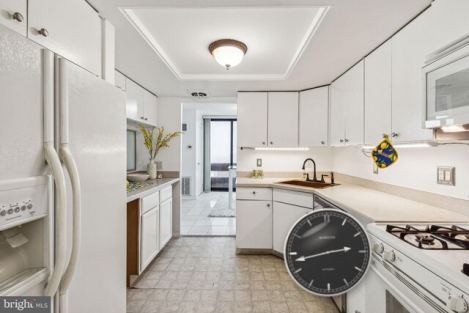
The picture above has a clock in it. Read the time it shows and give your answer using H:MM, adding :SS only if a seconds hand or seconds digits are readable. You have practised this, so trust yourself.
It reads 2:43
